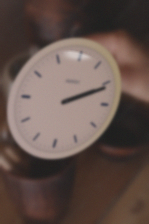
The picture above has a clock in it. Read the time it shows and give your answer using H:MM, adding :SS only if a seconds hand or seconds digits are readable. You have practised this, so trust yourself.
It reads 2:11
